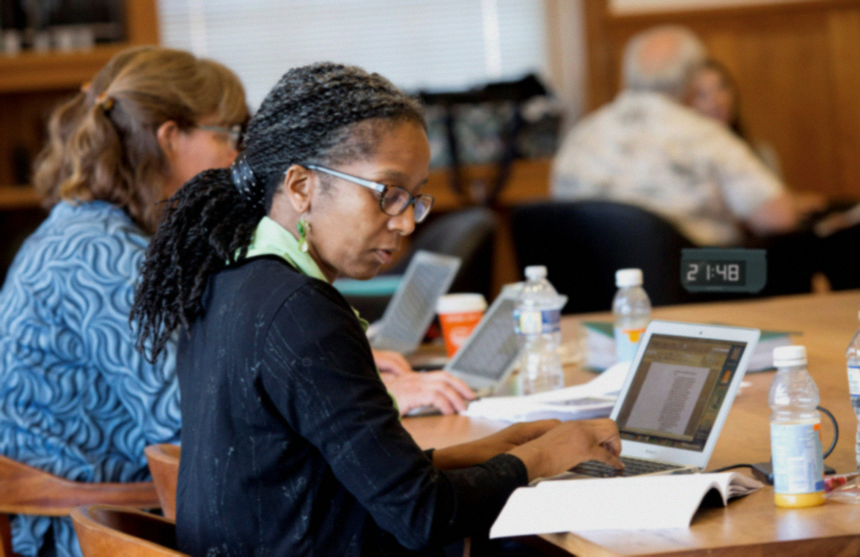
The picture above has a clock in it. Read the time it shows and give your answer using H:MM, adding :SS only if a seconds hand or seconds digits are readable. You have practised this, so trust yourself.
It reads 21:48
